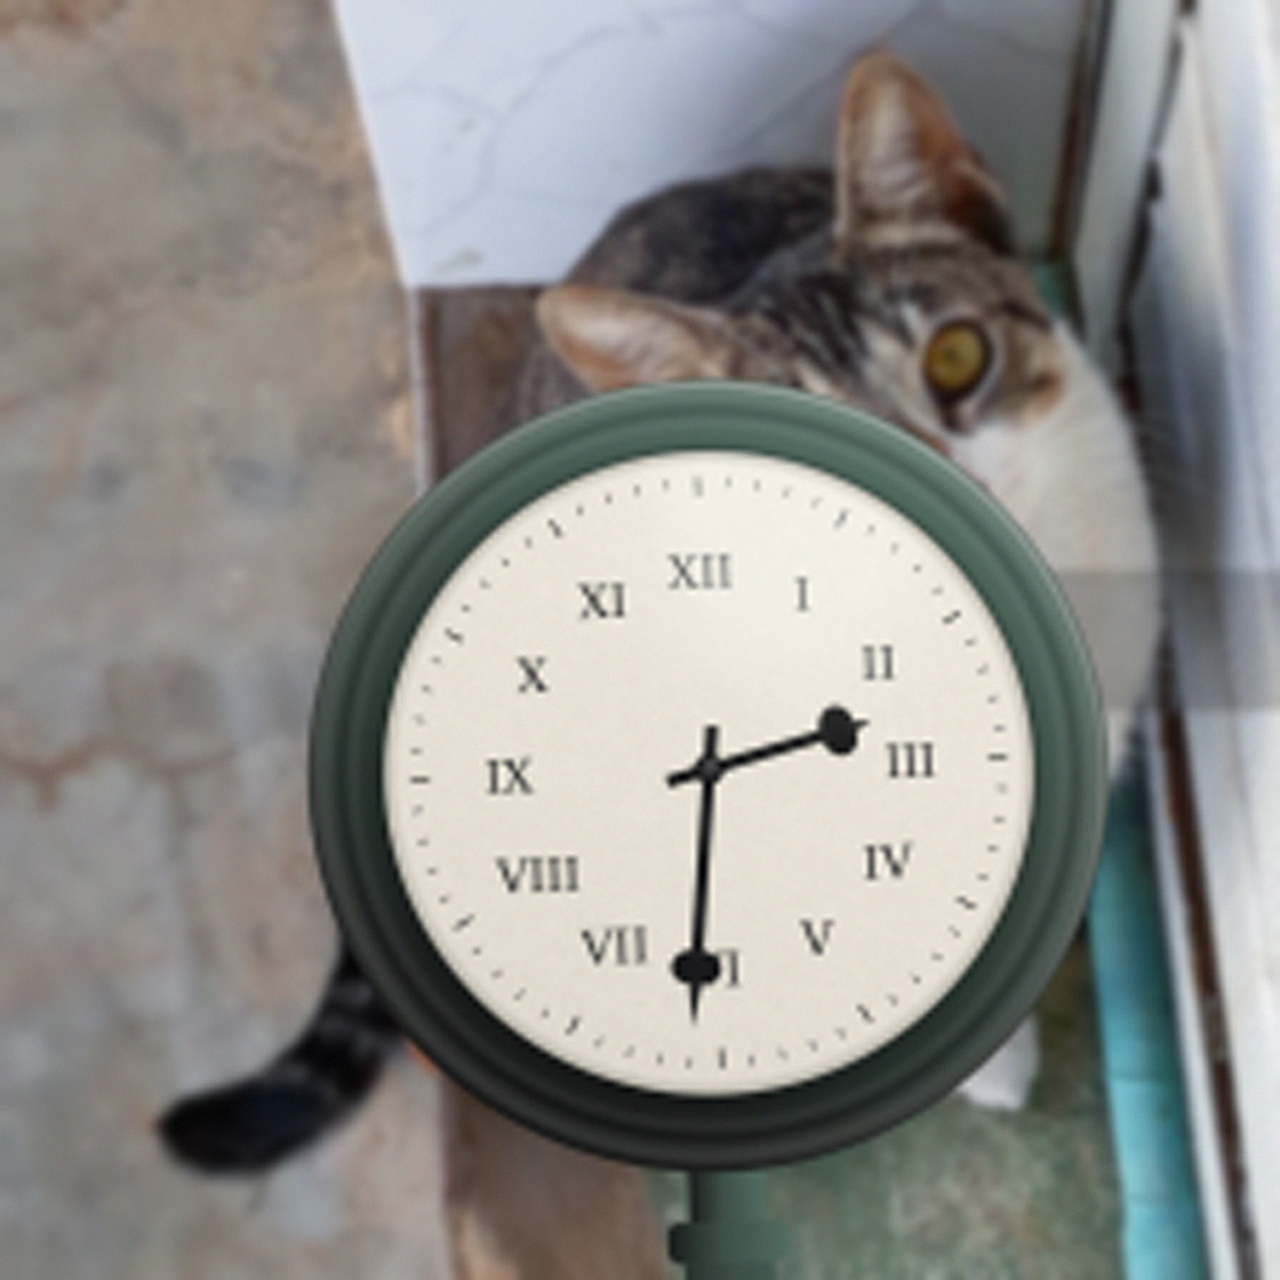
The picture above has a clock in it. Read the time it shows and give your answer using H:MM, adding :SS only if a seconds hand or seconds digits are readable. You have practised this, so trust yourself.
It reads 2:31
